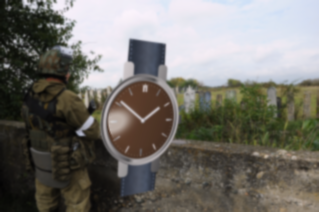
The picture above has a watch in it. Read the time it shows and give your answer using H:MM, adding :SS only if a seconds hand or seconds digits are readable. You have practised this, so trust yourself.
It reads 1:51
